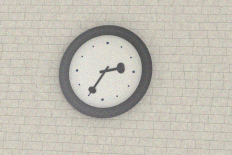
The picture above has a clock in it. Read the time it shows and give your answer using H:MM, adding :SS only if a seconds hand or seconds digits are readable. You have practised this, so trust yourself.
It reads 2:35
